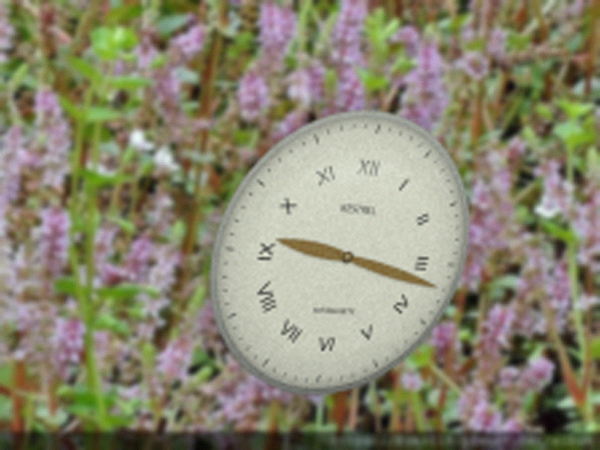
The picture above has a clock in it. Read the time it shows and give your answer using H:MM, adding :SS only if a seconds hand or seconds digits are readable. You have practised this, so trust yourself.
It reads 9:17
